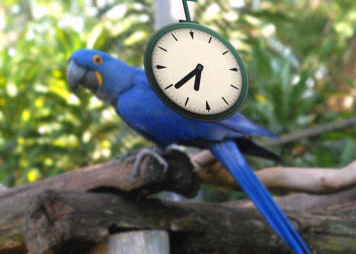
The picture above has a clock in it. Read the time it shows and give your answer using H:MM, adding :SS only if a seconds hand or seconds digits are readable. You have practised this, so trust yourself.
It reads 6:39
